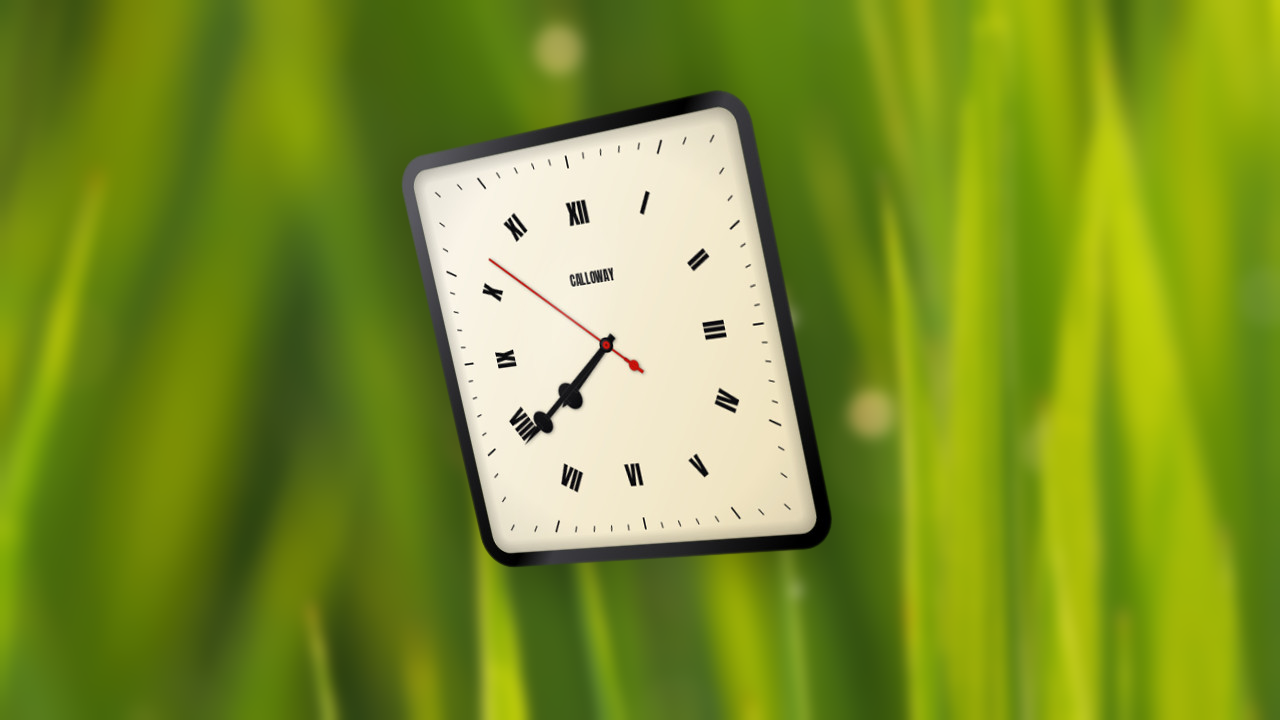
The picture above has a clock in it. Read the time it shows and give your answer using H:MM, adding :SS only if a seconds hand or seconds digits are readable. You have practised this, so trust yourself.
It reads 7:38:52
